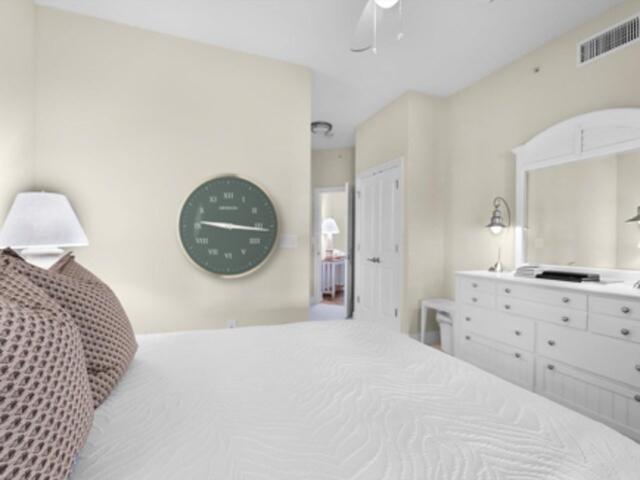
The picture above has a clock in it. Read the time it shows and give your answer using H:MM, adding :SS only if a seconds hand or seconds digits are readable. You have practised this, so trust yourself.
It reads 9:16
